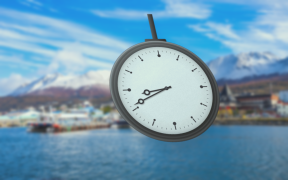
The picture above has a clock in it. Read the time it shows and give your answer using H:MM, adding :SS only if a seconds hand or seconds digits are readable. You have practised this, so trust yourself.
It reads 8:41
